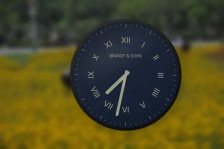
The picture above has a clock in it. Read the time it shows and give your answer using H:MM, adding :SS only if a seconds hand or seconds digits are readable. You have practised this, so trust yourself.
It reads 7:32
